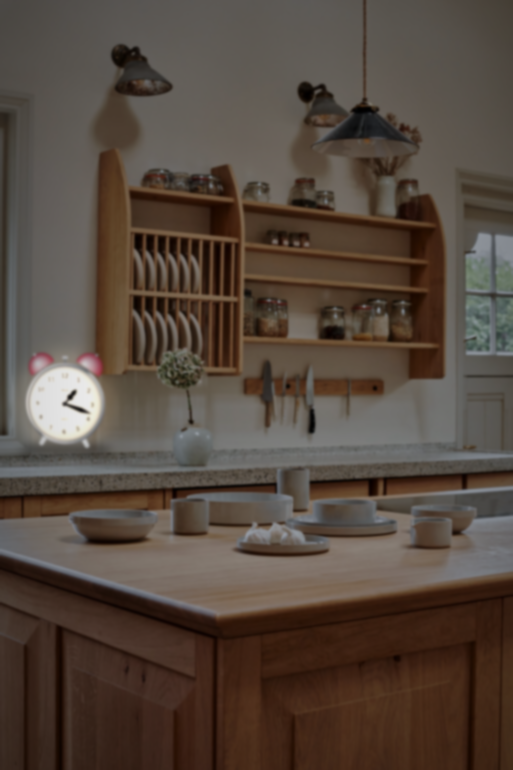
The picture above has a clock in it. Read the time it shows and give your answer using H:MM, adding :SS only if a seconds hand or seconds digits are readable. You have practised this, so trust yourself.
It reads 1:18
